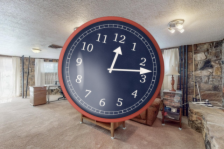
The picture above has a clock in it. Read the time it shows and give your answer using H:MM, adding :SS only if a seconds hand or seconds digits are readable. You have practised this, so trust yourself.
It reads 12:13
